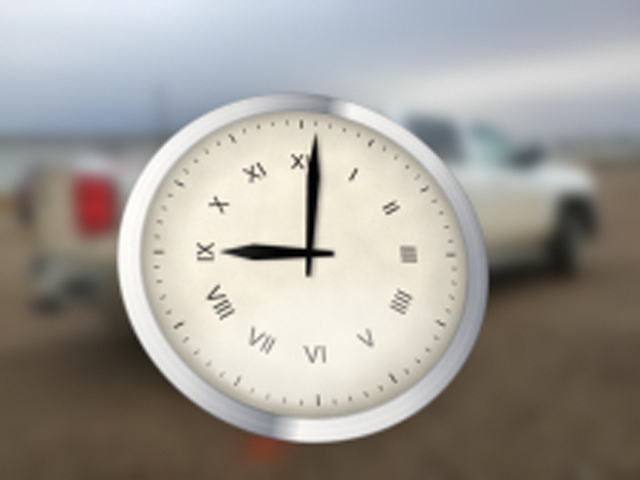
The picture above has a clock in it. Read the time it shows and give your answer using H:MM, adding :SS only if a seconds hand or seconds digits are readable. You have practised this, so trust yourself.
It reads 9:01
